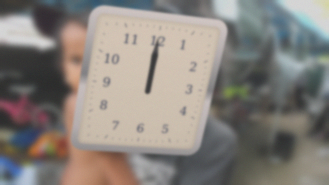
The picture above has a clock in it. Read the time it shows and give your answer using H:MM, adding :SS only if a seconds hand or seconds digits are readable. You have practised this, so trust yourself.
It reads 12:00
